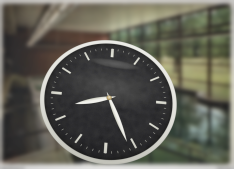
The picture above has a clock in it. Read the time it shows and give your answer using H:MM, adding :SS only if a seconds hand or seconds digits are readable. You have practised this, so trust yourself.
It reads 8:26
